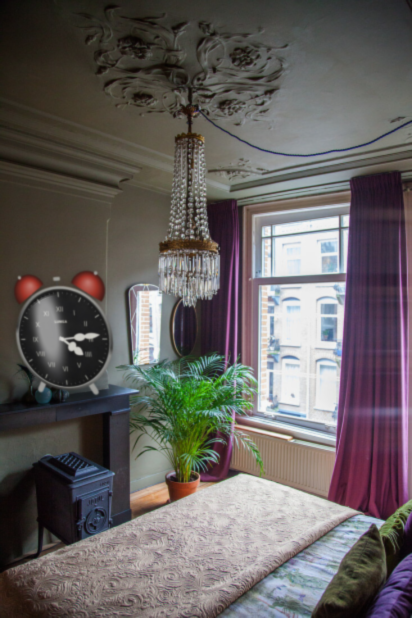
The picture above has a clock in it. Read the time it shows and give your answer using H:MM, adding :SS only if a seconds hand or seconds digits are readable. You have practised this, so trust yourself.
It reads 4:14
